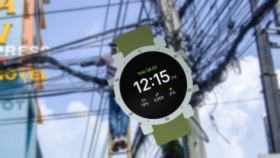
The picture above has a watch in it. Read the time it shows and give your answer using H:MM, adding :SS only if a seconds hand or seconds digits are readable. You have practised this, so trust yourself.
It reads 12:15
